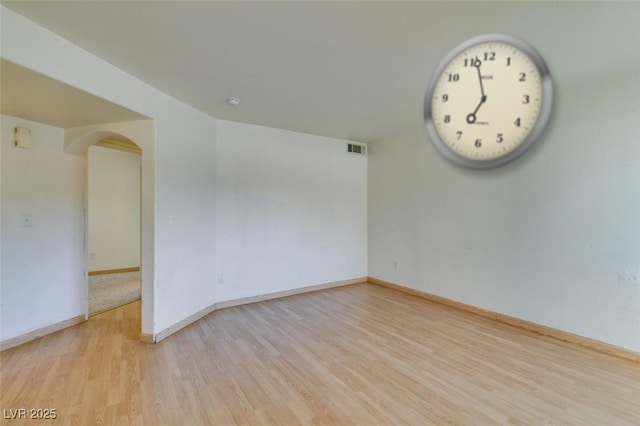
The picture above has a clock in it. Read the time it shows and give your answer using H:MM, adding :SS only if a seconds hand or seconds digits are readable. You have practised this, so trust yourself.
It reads 6:57
